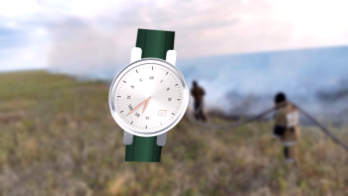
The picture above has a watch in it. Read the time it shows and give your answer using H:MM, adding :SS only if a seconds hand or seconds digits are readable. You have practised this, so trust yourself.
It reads 6:38
